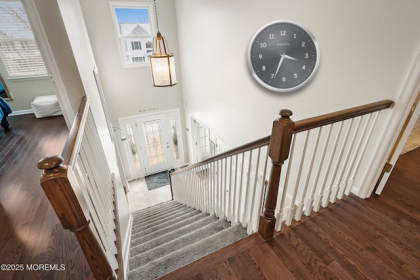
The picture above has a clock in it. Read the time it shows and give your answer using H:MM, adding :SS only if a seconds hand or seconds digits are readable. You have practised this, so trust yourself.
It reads 3:34
